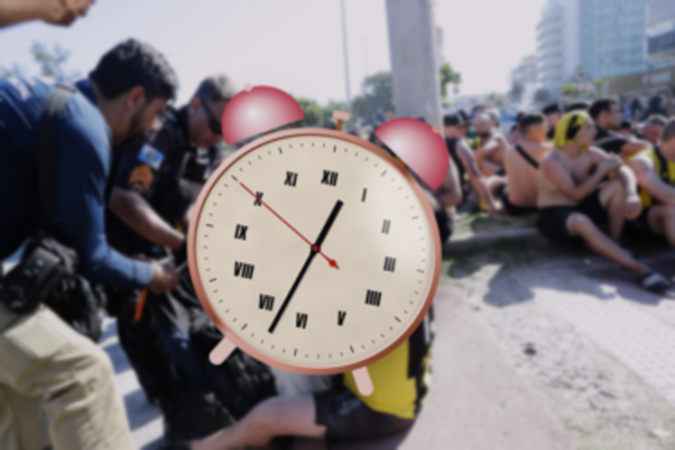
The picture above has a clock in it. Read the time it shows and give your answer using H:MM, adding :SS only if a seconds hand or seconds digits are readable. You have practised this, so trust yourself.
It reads 12:32:50
